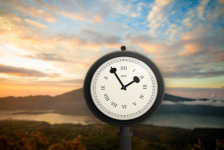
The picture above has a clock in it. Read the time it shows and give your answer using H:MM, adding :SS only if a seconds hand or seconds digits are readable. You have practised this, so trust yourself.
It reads 1:55
